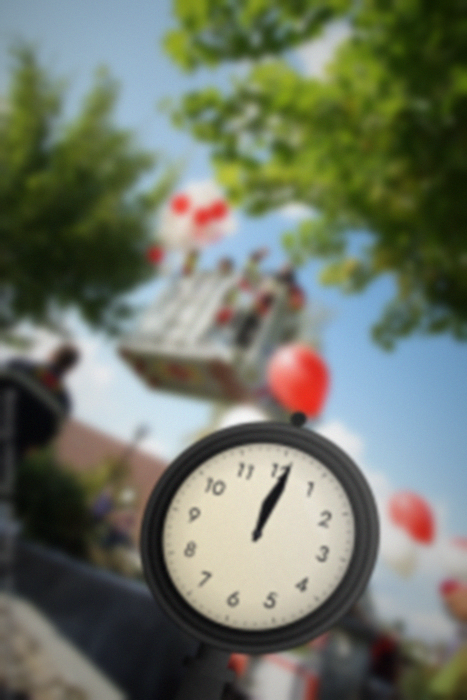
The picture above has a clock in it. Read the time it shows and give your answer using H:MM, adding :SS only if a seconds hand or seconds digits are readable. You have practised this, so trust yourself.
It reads 12:01
